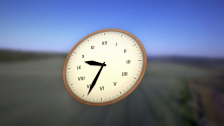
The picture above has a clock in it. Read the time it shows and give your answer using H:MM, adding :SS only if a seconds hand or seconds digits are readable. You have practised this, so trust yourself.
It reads 9:34
